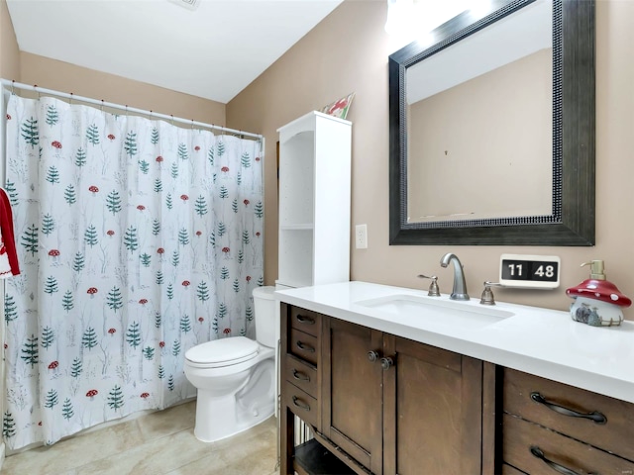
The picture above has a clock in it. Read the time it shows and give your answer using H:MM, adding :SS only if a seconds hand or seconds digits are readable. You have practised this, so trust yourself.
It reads 11:48
